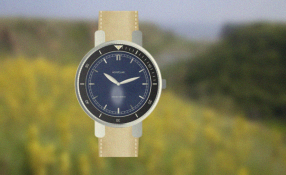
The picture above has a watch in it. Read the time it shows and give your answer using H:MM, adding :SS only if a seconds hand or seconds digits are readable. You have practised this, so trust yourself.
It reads 10:12
